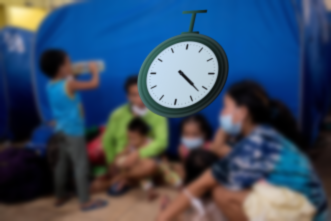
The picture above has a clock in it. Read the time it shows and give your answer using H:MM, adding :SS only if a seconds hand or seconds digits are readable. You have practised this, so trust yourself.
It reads 4:22
